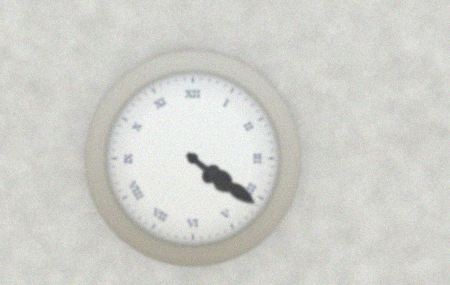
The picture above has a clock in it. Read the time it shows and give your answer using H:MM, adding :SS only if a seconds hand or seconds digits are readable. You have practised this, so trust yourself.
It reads 4:21
